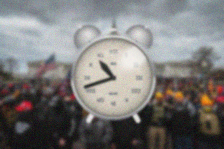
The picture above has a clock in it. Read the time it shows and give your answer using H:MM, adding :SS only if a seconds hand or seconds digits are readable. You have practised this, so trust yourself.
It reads 10:42
